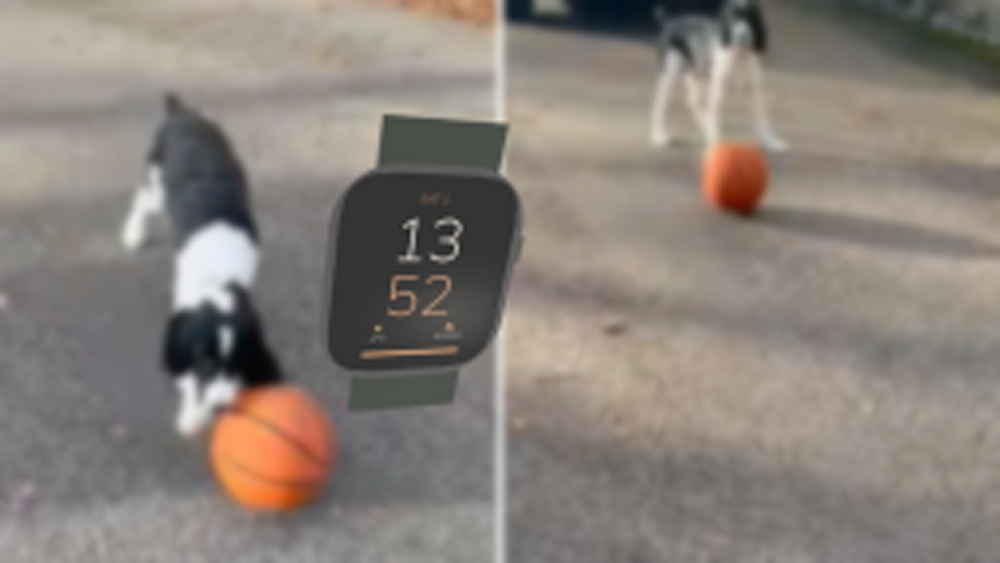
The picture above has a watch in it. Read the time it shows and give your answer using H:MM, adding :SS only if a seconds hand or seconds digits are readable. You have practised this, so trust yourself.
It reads 13:52
